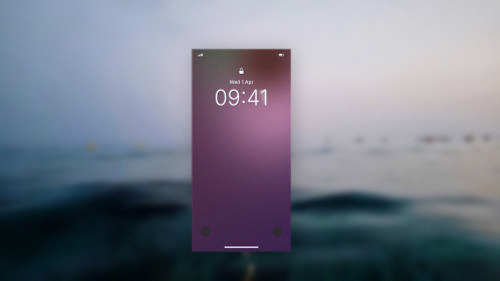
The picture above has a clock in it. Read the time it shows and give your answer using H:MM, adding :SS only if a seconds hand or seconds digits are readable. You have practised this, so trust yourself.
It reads 9:41
